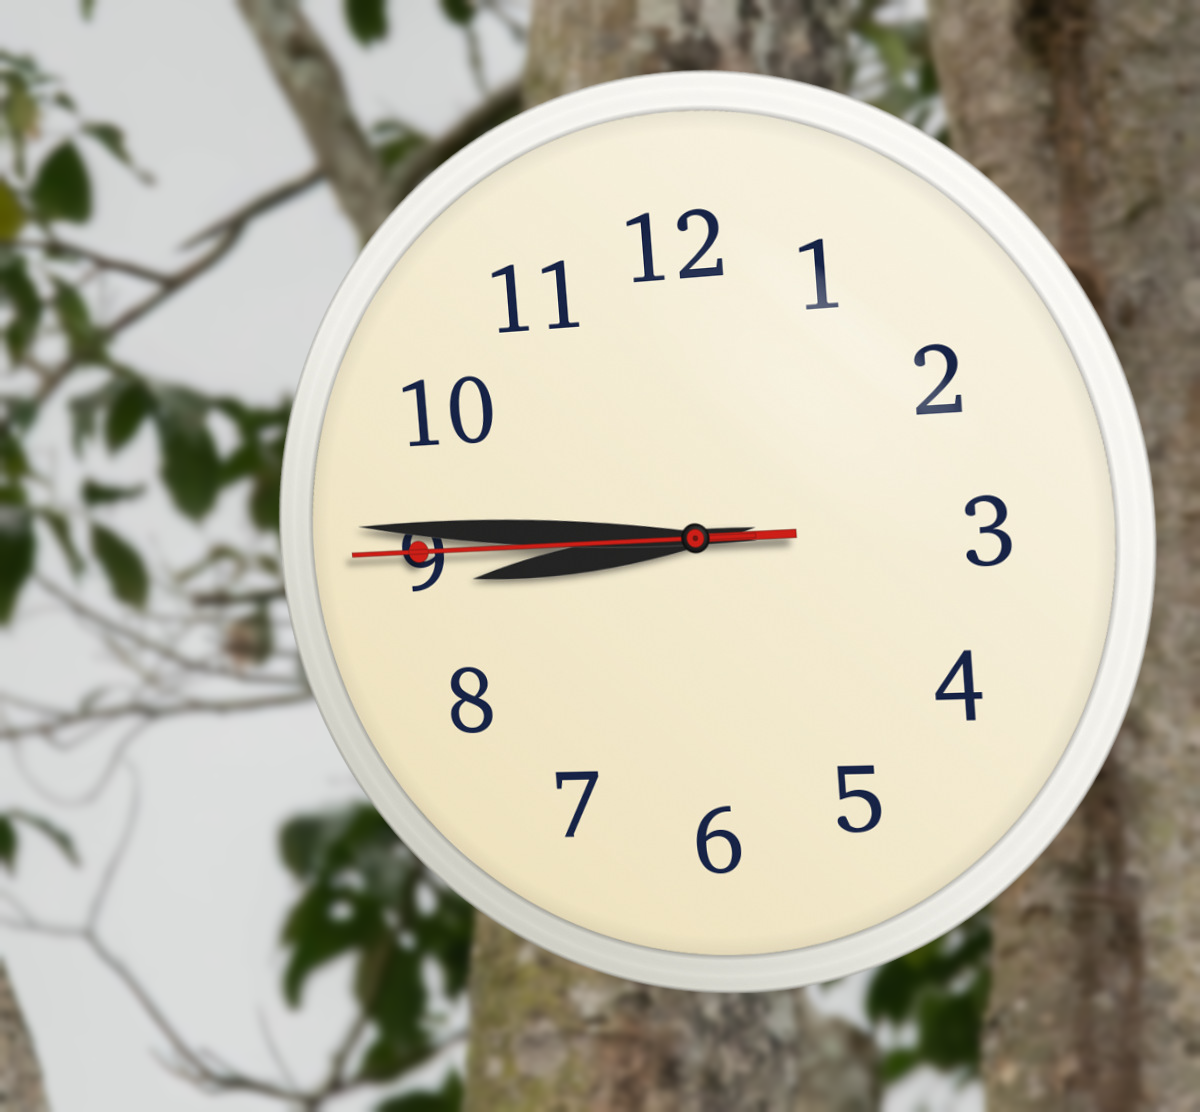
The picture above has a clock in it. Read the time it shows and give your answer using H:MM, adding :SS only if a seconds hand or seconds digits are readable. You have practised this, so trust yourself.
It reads 8:45:45
